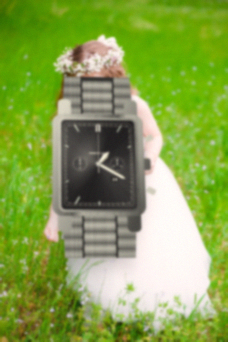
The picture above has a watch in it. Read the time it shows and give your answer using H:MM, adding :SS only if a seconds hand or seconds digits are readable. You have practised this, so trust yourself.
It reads 1:20
